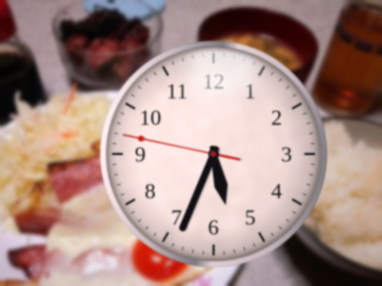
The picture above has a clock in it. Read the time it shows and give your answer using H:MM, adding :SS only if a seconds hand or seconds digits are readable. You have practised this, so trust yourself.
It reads 5:33:47
